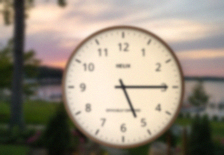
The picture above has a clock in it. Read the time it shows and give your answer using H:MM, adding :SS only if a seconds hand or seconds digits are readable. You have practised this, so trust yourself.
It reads 5:15
